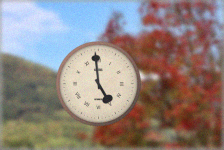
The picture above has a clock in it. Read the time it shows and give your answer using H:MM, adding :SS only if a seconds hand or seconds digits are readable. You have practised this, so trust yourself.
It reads 4:59
